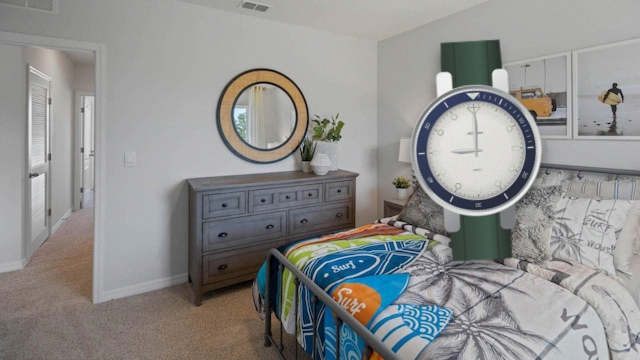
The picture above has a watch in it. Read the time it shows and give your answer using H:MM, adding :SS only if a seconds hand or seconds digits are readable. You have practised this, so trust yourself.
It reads 9:00
